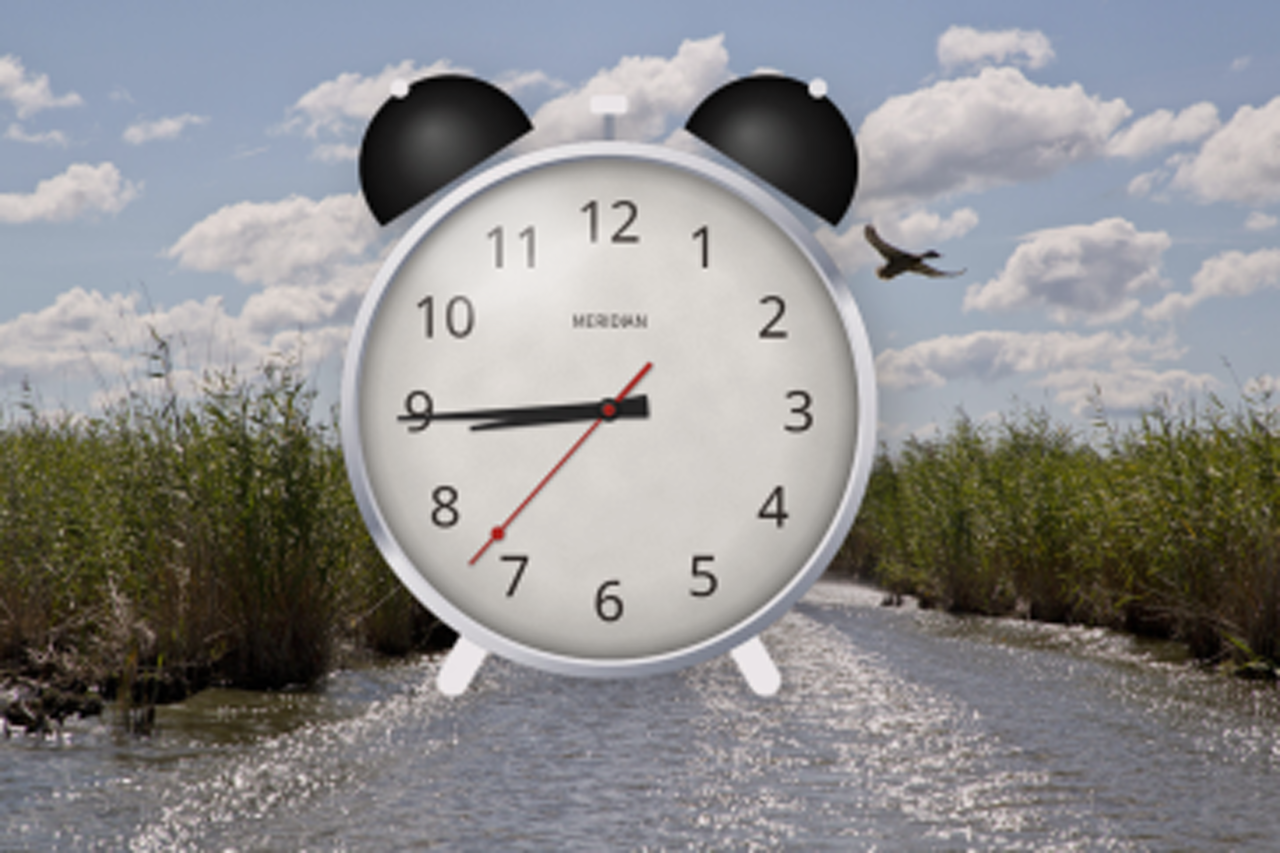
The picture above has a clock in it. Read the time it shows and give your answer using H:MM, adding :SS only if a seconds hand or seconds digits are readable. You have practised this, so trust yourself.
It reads 8:44:37
